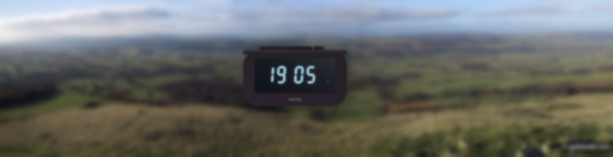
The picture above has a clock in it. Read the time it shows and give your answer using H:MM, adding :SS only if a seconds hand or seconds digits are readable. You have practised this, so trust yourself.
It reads 19:05
